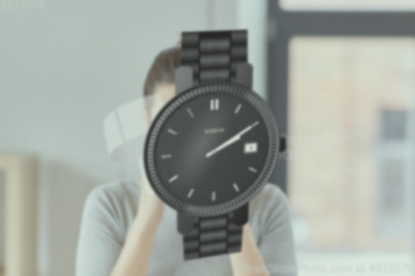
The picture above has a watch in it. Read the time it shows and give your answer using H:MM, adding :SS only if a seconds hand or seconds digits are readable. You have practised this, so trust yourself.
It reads 2:10
